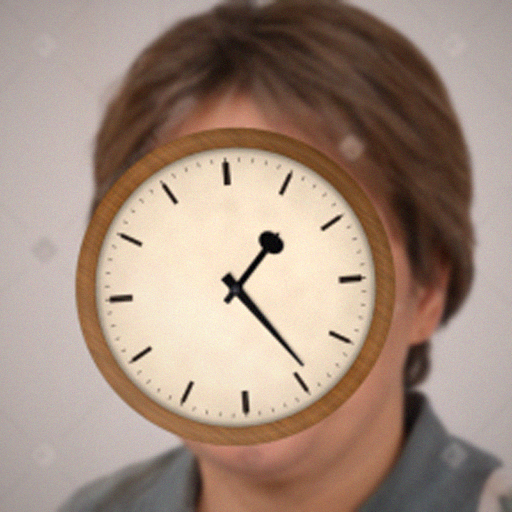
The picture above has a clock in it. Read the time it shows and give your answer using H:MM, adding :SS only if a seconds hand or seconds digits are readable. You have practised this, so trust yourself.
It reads 1:24
